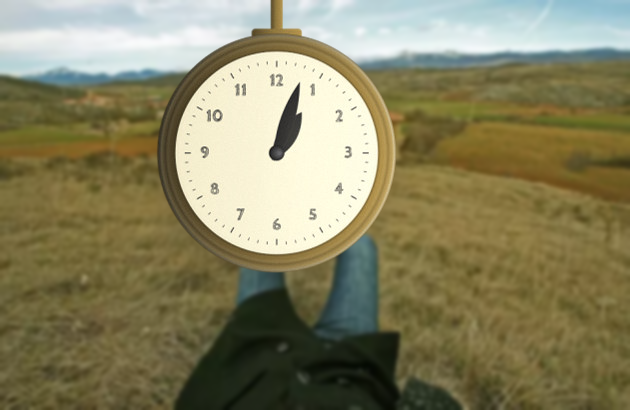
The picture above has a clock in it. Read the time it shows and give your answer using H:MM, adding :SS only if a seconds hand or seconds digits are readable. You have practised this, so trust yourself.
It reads 1:03
